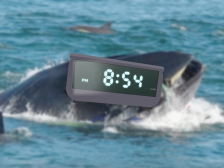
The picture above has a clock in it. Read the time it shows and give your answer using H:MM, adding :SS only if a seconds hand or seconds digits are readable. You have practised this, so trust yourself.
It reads 8:54
